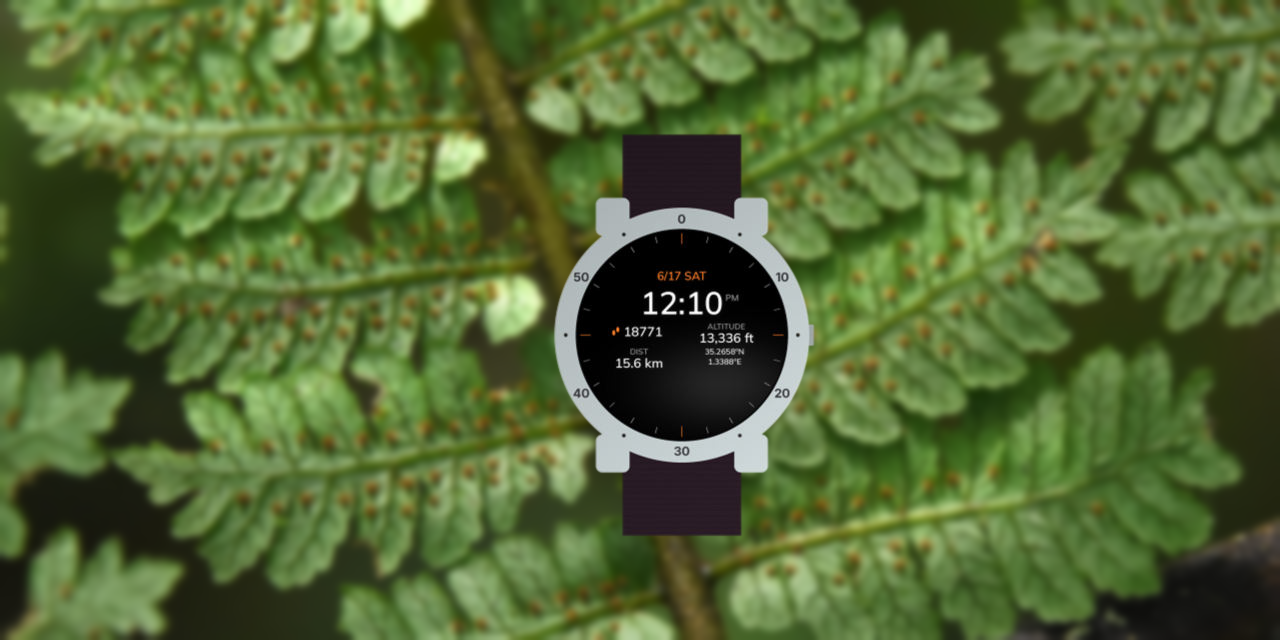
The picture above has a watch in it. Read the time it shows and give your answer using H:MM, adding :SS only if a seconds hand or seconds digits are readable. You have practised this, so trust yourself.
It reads 12:10
